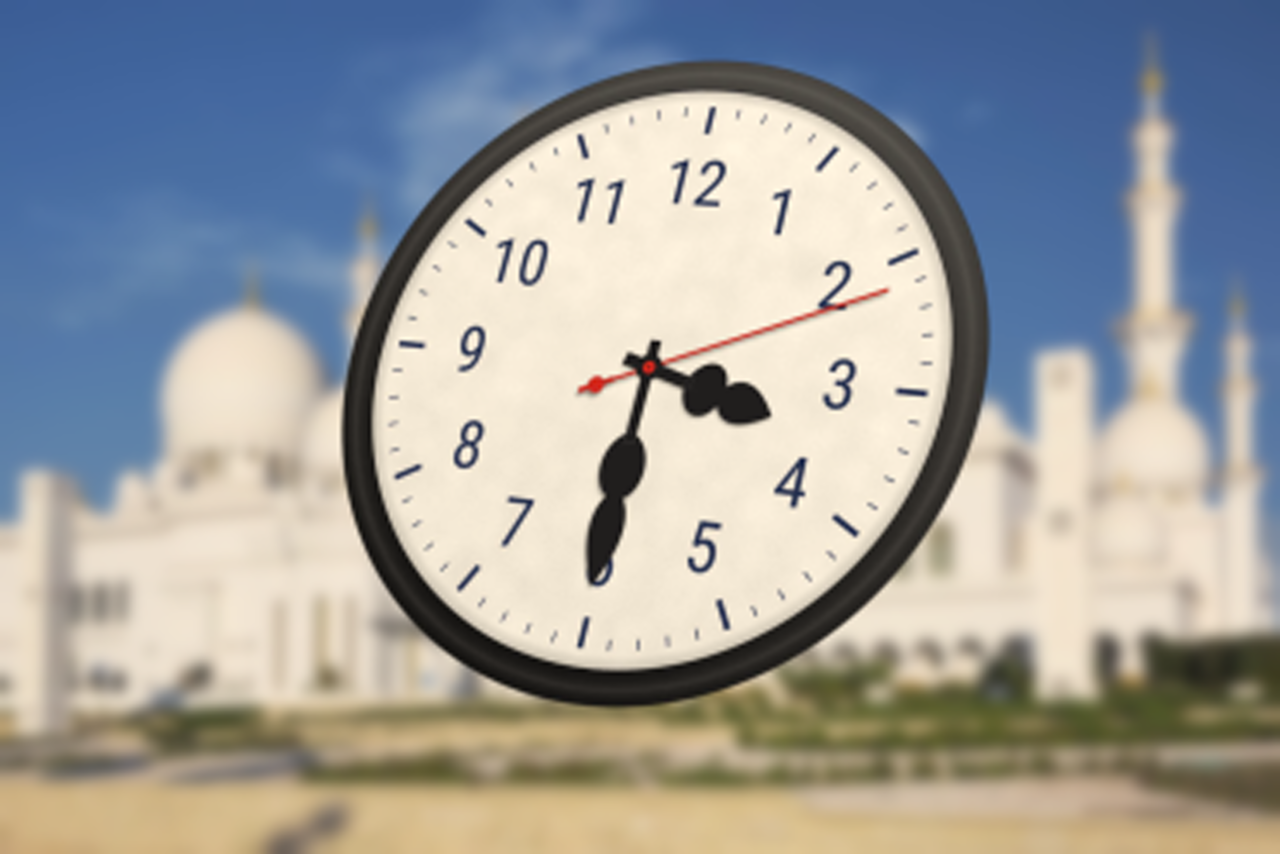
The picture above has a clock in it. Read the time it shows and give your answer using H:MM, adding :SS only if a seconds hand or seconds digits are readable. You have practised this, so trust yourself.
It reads 3:30:11
